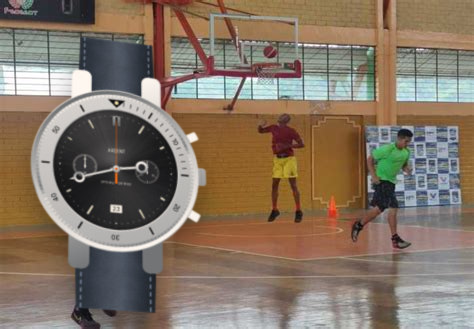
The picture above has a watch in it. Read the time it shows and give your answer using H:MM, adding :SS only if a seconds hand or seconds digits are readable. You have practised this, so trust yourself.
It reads 2:42
